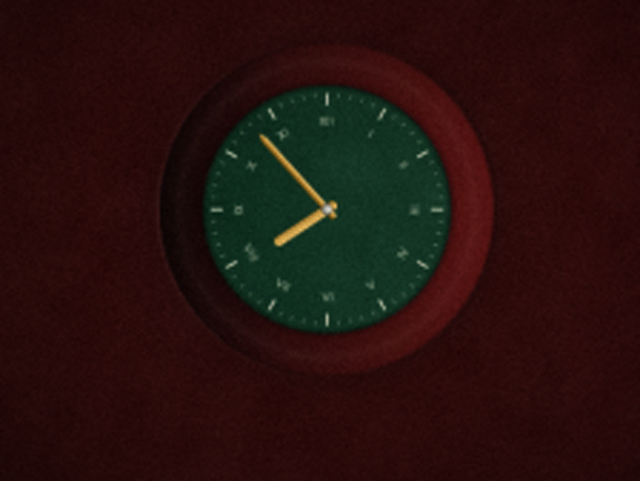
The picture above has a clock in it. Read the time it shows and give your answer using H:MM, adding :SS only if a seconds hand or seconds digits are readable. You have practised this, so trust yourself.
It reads 7:53
